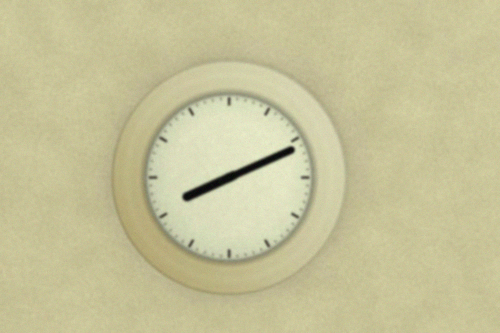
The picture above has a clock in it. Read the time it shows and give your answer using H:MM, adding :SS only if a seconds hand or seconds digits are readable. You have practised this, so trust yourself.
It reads 8:11
